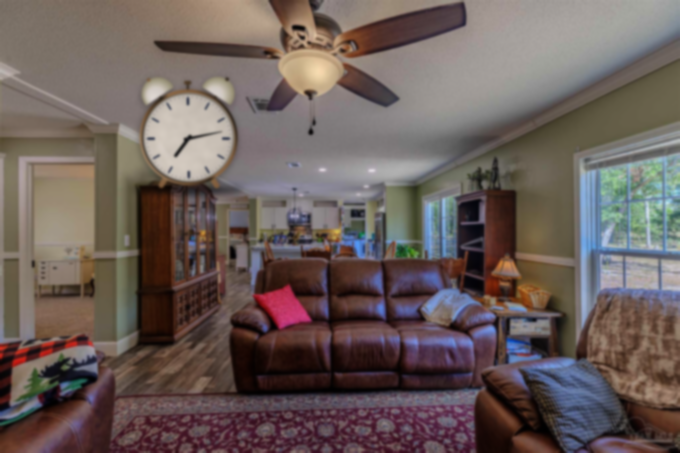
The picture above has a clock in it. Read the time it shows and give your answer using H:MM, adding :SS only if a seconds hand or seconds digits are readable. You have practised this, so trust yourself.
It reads 7:13
